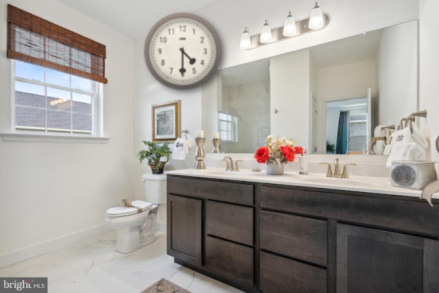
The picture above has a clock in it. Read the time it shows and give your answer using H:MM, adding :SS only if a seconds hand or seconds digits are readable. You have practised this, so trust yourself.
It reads 4:30
